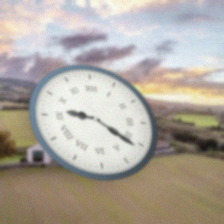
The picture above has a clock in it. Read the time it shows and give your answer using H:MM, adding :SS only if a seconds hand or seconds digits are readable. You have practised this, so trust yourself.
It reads 9:21
